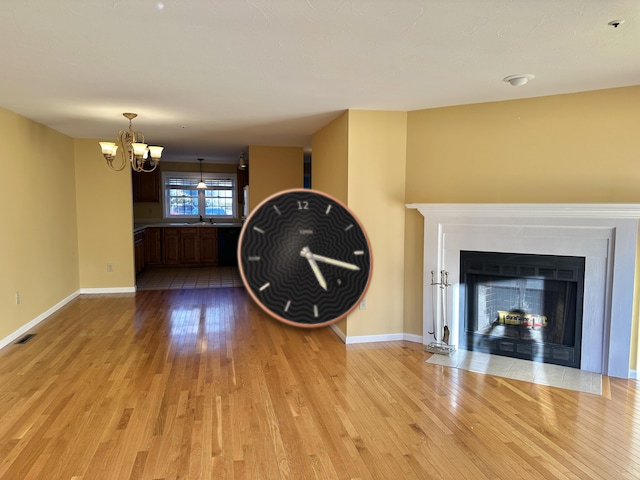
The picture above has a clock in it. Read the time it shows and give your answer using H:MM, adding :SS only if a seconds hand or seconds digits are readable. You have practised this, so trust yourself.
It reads 5:18
